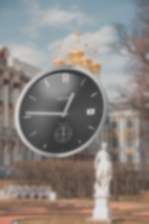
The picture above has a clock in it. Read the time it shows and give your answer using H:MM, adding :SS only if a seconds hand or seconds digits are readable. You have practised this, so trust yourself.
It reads 12:46
